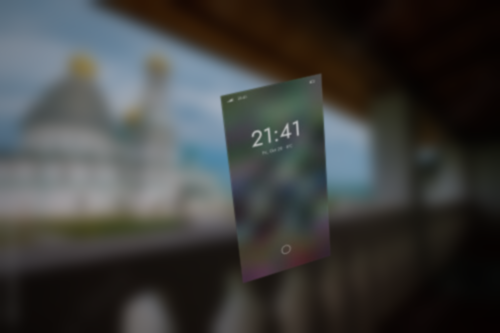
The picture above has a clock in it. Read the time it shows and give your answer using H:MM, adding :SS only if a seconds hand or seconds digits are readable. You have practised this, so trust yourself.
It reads 21:41
